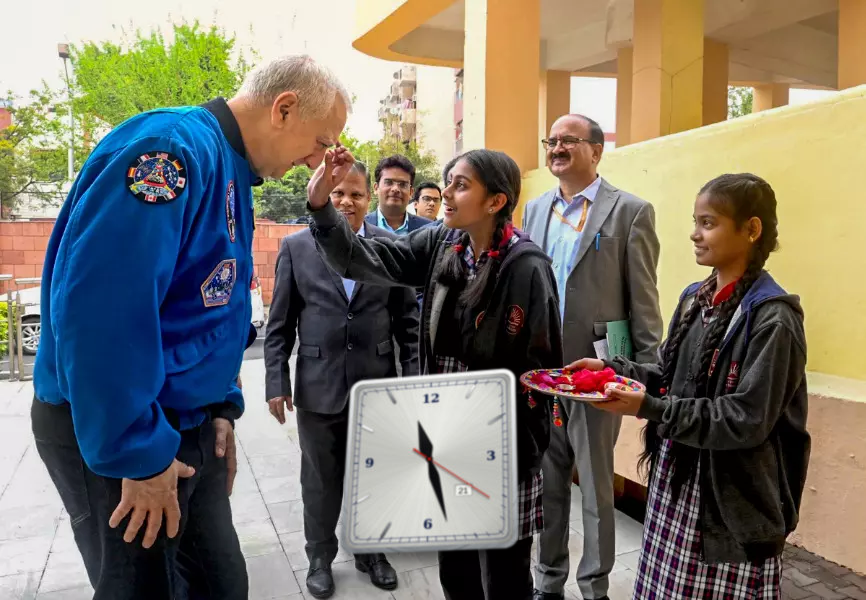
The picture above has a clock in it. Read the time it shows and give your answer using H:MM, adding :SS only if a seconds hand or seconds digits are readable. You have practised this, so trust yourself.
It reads 11:27:21
